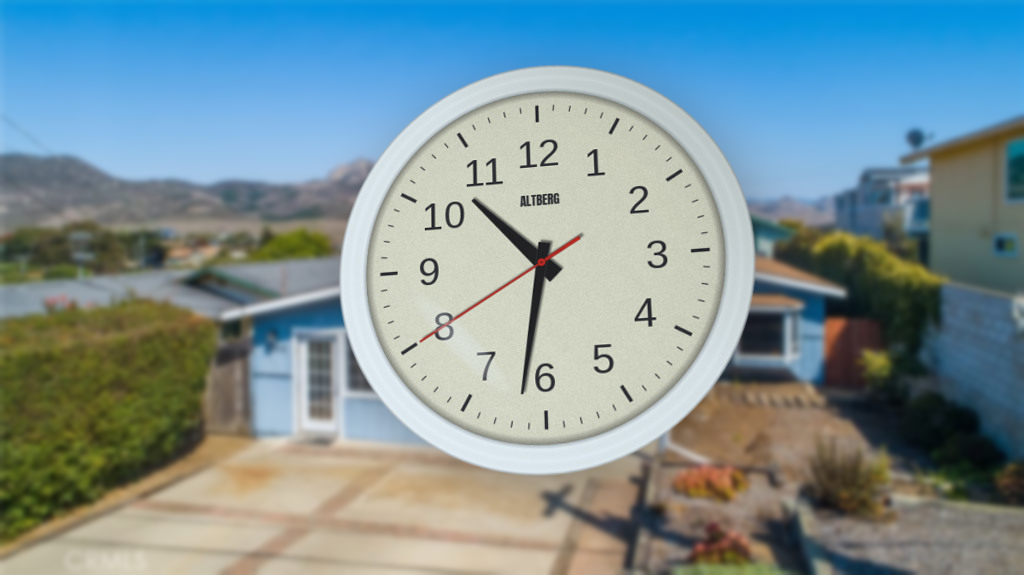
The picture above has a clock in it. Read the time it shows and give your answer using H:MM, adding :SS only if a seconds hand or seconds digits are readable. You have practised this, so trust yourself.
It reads 10:31:40
